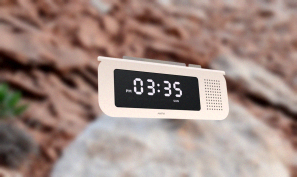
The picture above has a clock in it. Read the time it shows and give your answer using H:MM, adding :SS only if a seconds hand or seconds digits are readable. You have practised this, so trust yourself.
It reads 3:35
